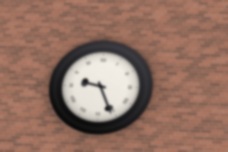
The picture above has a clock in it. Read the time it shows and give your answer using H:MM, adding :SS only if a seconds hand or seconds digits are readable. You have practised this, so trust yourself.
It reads 9:26
